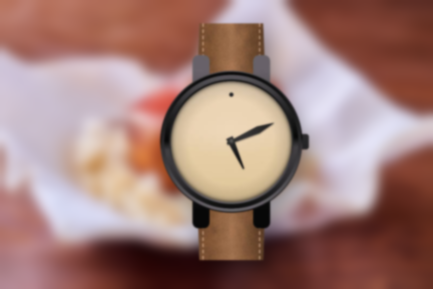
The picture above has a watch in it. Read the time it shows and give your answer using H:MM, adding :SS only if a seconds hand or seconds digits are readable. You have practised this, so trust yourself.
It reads 5:11
